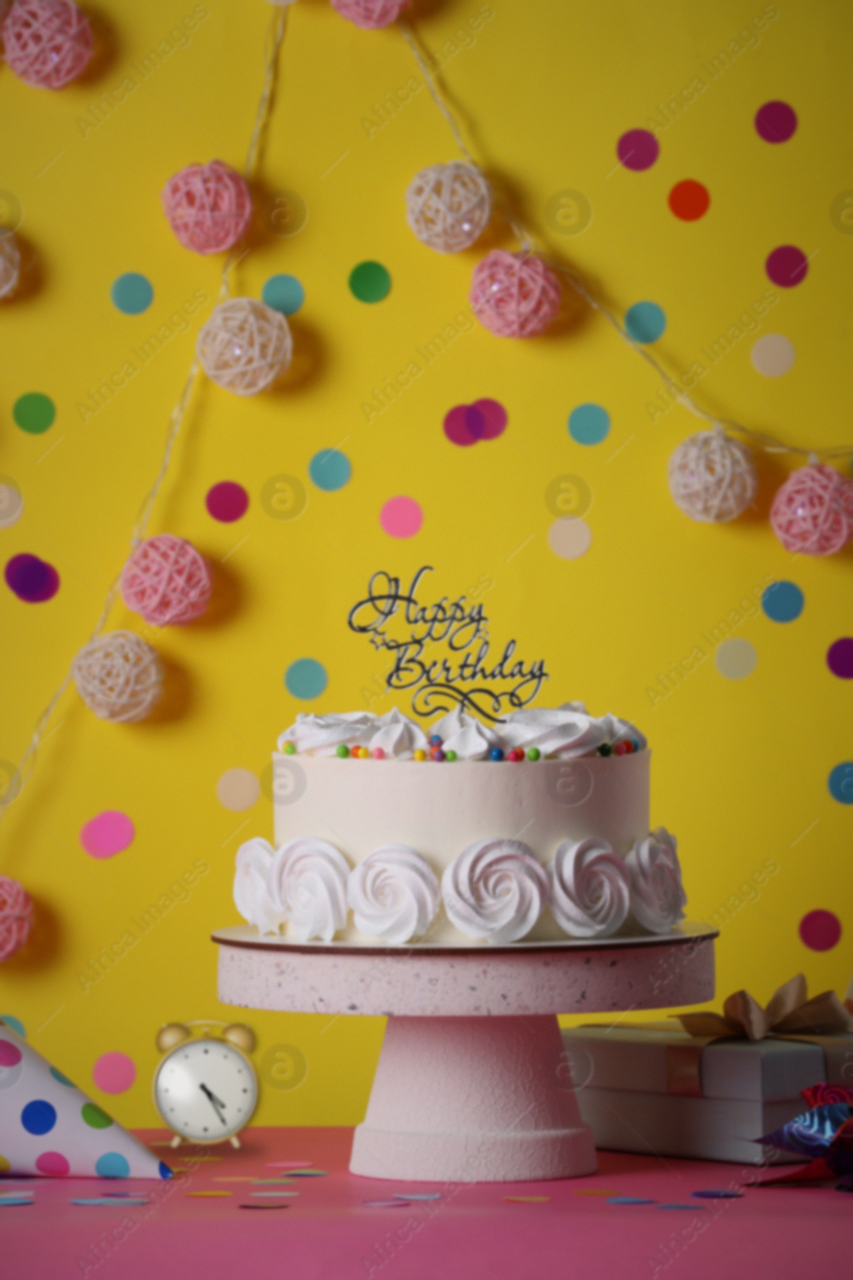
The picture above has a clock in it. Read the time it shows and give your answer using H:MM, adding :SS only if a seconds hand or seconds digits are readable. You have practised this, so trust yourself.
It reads 4:25
